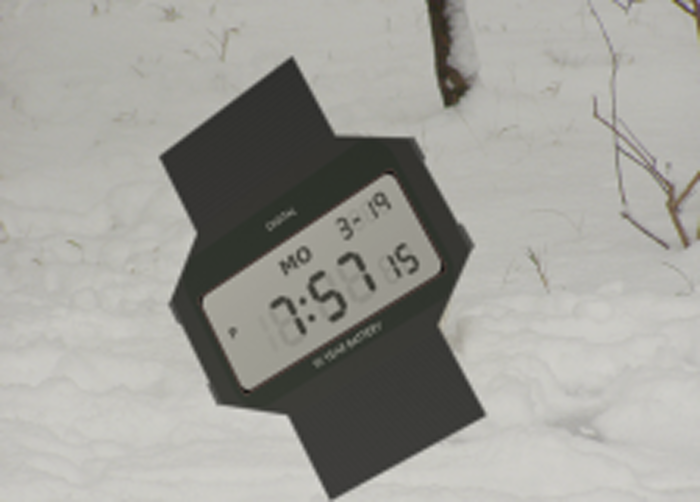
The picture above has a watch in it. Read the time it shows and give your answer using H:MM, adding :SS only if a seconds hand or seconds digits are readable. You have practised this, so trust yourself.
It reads 7:57:15
